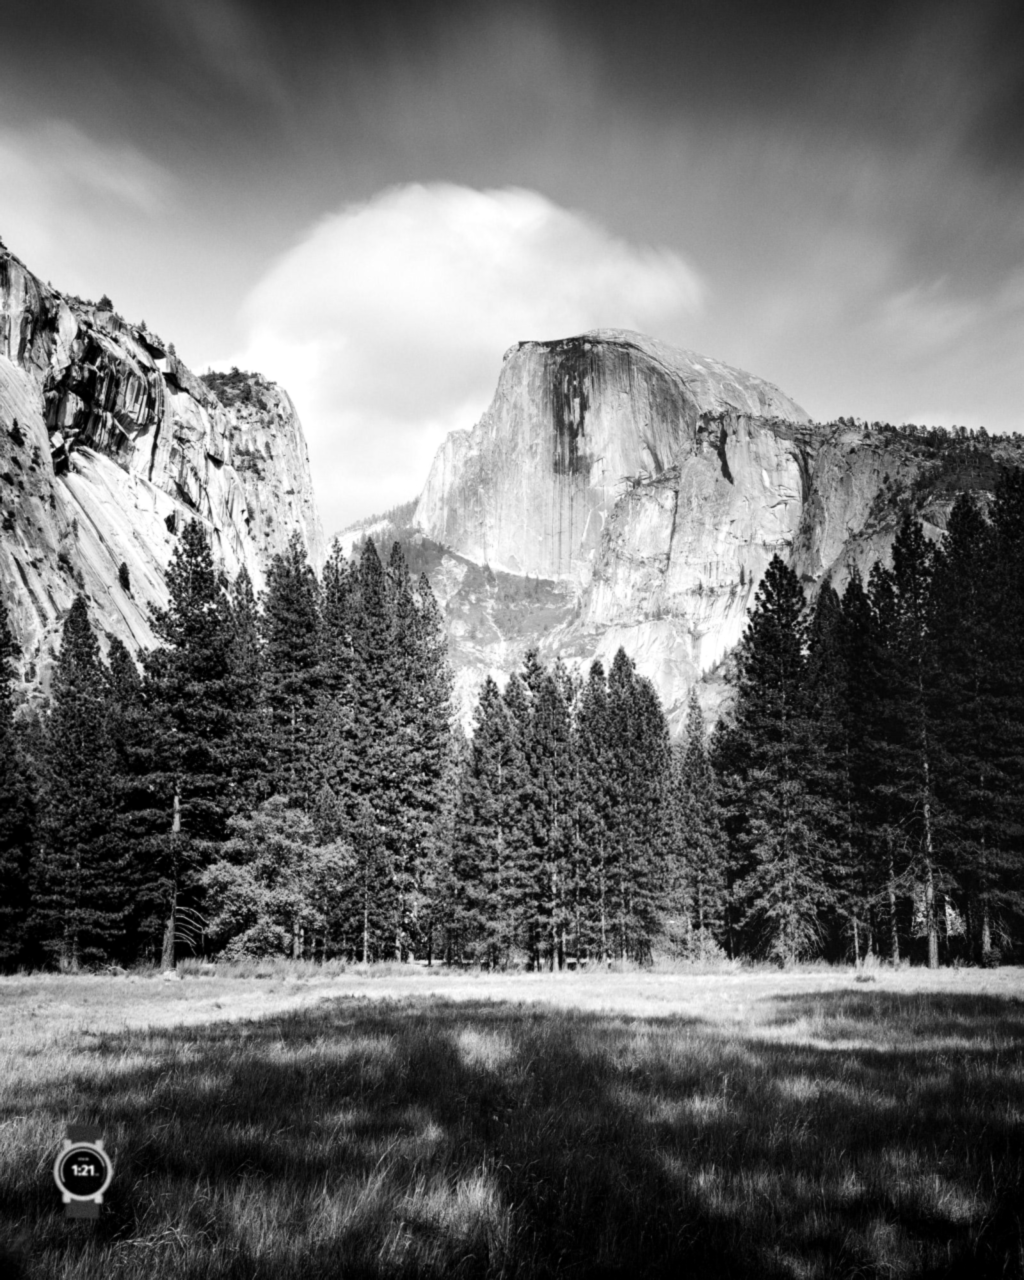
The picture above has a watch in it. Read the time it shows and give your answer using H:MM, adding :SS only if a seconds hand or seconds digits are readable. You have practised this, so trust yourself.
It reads 1:21
